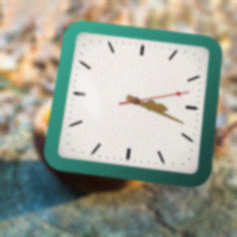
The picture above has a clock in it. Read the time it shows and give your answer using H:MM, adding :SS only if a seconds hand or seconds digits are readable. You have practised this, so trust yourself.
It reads 3:18:12
